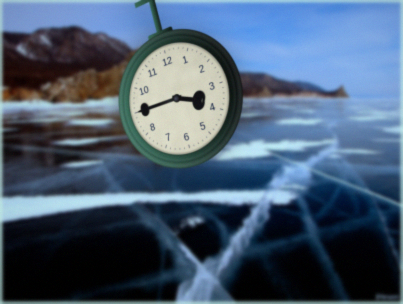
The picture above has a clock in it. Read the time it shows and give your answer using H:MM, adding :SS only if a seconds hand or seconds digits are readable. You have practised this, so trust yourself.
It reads 3:45
